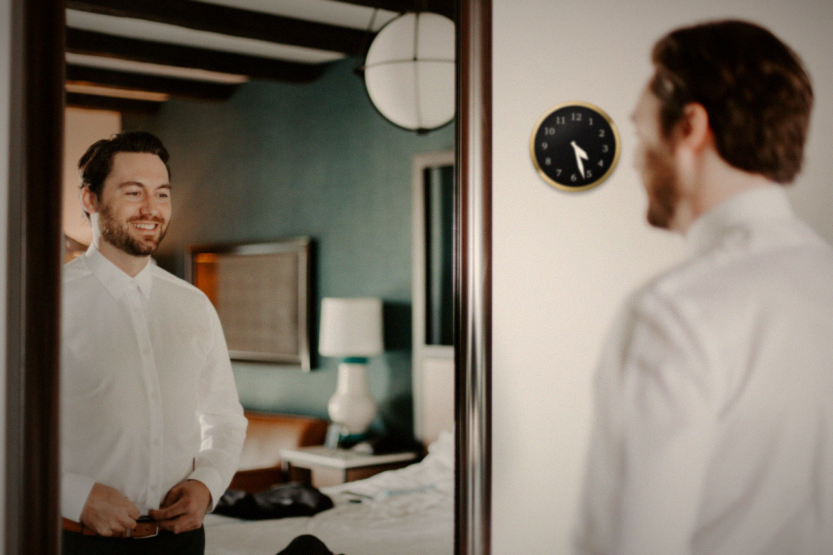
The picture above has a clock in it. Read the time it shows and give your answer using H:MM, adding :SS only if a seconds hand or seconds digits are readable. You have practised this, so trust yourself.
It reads 4:27
